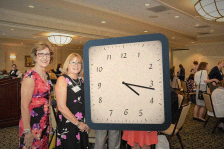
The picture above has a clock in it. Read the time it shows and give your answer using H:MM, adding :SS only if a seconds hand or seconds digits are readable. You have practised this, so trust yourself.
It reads 4:17
